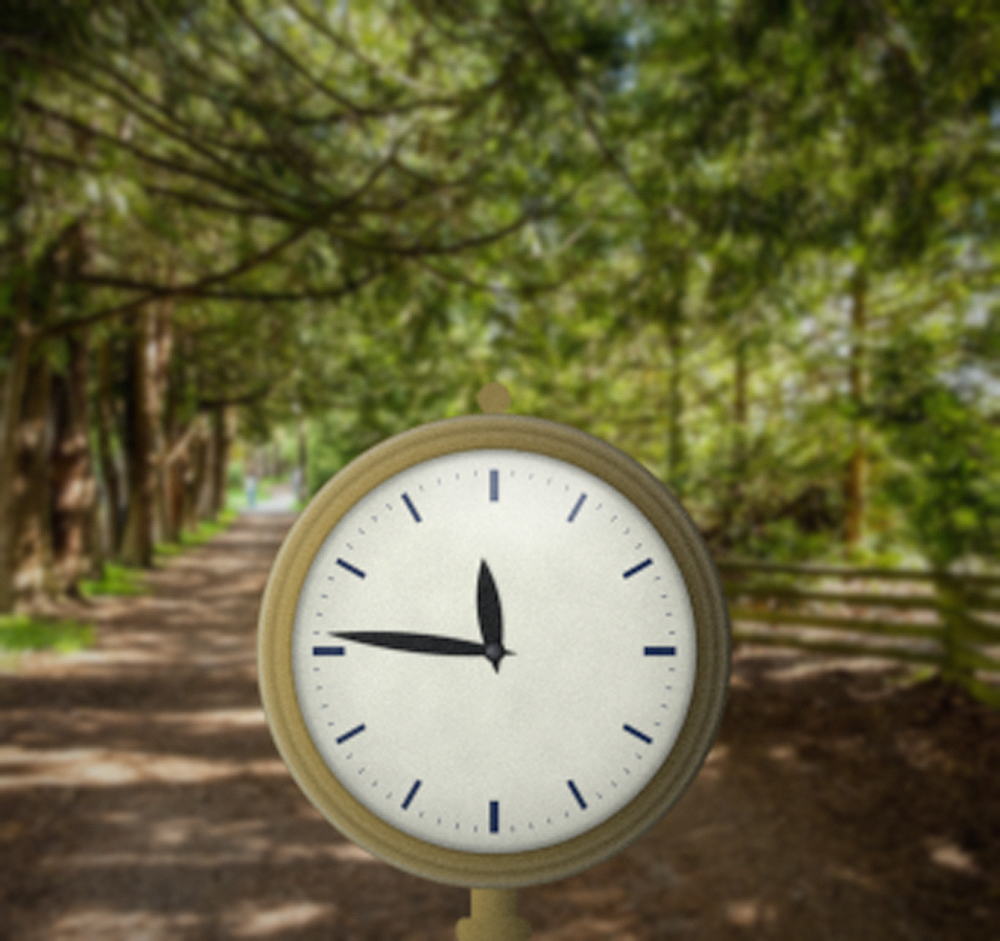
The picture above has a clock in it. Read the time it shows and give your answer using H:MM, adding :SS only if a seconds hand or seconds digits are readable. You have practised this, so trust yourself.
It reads 11:46
